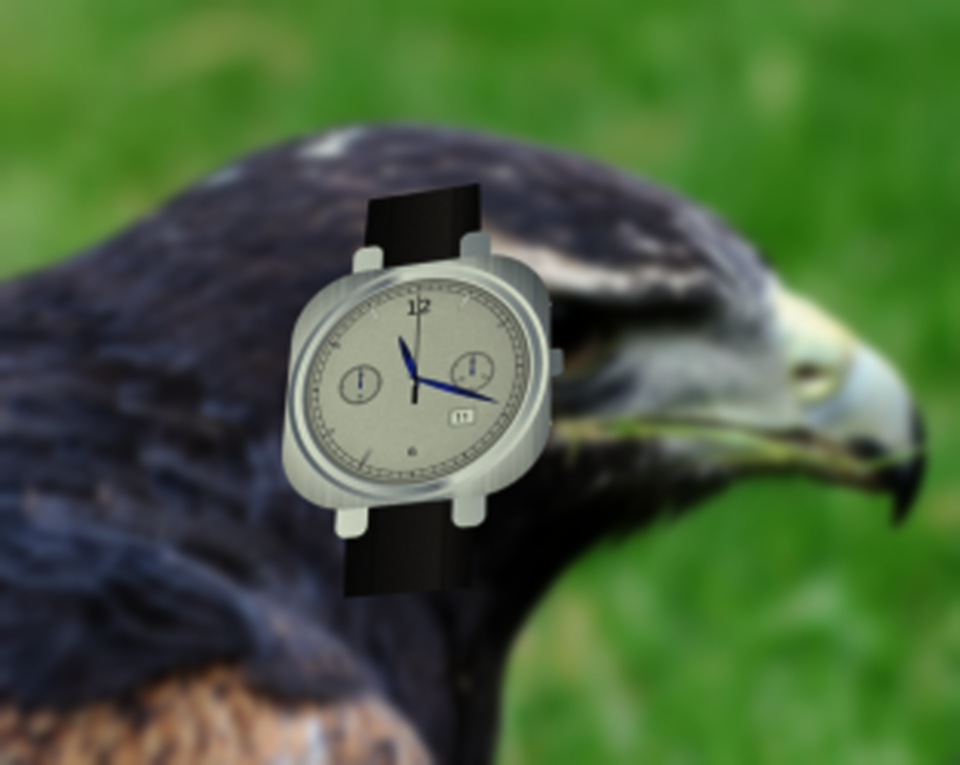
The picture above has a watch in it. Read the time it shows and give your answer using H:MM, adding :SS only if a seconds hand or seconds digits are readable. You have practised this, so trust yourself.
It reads 11:19
